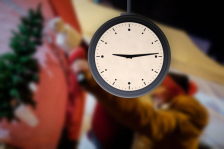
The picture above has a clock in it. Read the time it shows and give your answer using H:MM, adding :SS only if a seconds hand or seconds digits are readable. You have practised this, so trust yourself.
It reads 9:14
